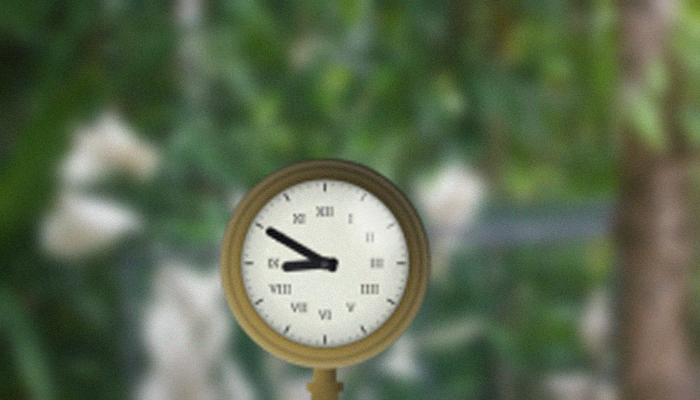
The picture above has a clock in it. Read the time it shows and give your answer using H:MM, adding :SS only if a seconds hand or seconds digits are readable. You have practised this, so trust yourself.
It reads 8:50
